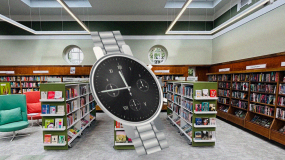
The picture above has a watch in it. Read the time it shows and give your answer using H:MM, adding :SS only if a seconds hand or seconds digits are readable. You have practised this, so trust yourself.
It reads 11:45
